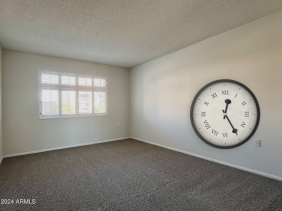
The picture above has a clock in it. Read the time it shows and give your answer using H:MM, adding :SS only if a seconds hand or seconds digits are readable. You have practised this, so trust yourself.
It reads 12:25
